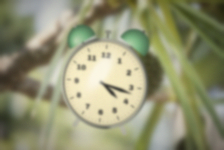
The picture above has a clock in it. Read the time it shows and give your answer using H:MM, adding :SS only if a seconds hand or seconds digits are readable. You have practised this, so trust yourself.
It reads 4:17
